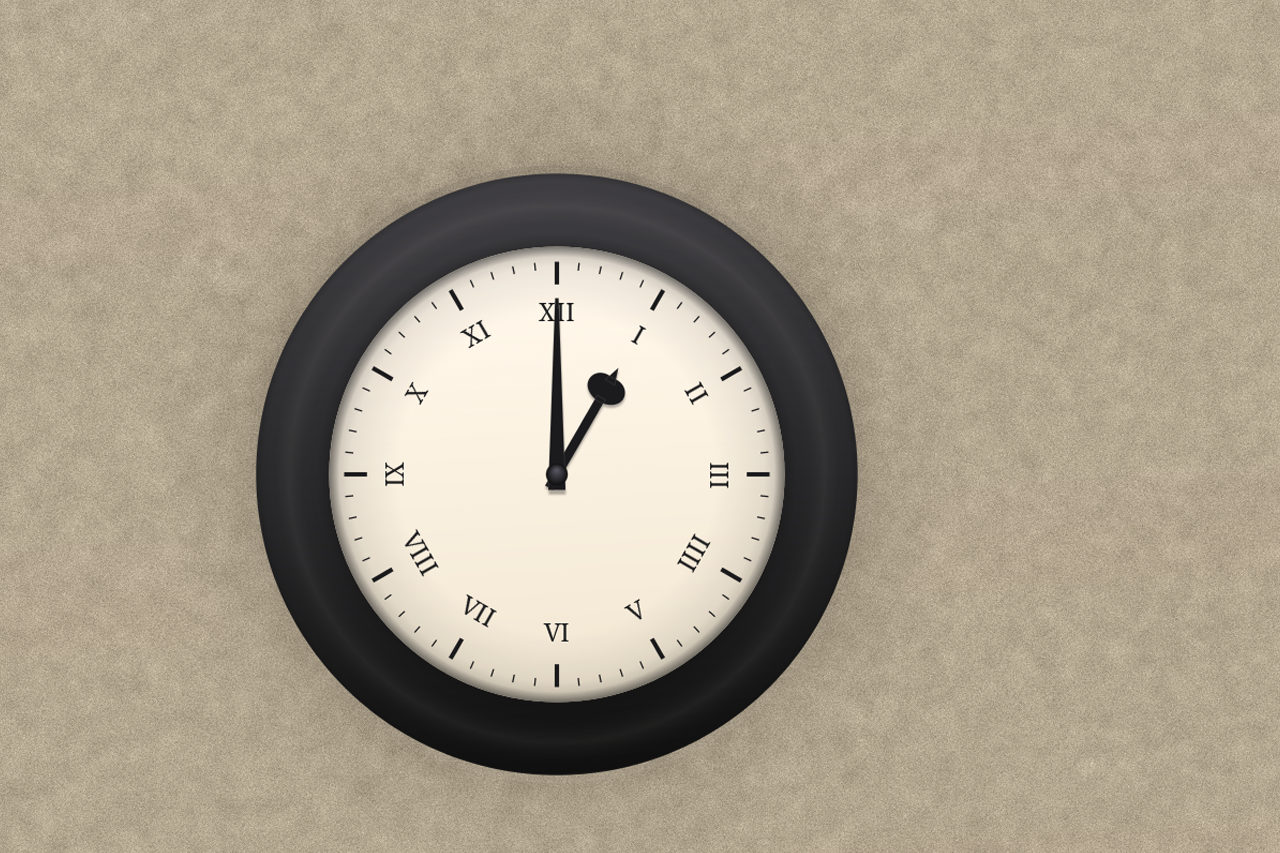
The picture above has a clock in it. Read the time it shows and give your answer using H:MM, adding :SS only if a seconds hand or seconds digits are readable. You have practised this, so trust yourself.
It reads 1:00
